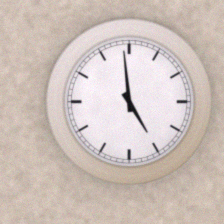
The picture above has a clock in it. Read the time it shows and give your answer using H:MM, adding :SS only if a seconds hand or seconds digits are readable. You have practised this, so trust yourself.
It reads 4:59
